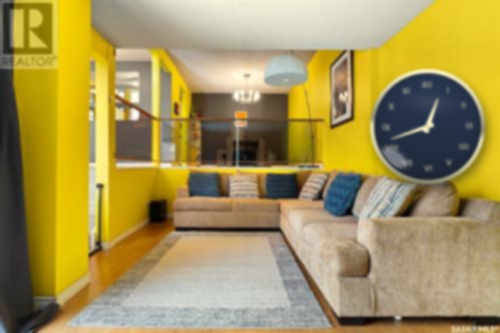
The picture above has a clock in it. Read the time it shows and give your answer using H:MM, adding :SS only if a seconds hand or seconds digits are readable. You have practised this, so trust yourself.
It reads 12:42
